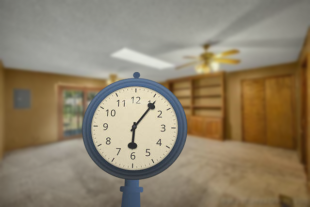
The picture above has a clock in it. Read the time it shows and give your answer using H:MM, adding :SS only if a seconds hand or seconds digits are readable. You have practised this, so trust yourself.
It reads 6:06
